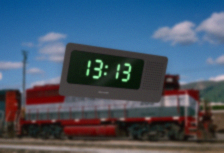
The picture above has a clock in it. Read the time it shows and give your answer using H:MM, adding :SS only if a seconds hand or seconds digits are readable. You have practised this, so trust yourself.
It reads 13:13
